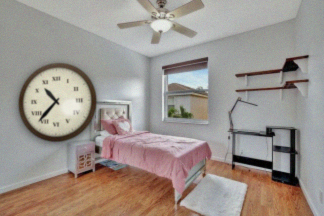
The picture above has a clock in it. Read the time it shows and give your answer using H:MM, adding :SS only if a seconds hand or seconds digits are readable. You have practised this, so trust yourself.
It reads 10:37
